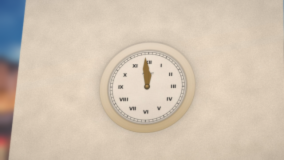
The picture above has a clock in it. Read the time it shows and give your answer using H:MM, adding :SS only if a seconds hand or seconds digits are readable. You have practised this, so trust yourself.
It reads 11:59
